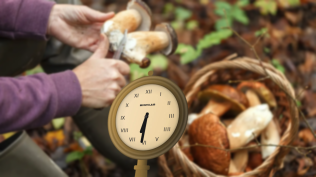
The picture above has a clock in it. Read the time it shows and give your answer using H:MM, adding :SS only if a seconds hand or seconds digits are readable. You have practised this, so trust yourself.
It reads 6:31
